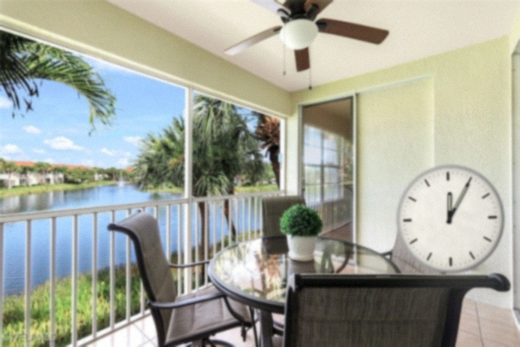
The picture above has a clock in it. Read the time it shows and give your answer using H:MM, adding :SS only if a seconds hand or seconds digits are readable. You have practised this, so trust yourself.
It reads 12:05
